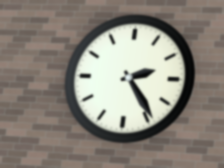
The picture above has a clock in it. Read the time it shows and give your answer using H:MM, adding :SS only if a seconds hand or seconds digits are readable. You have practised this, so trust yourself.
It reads 2:24
